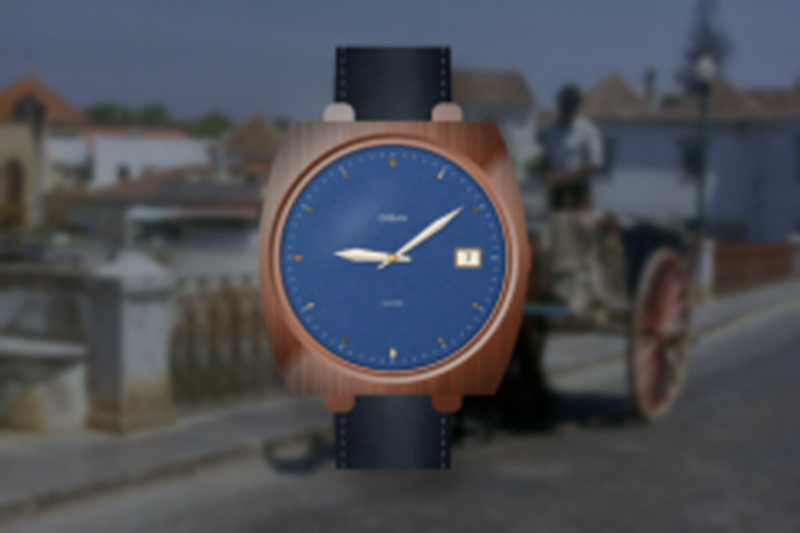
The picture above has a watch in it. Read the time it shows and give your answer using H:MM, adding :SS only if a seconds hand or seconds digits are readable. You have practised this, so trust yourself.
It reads 9:09
